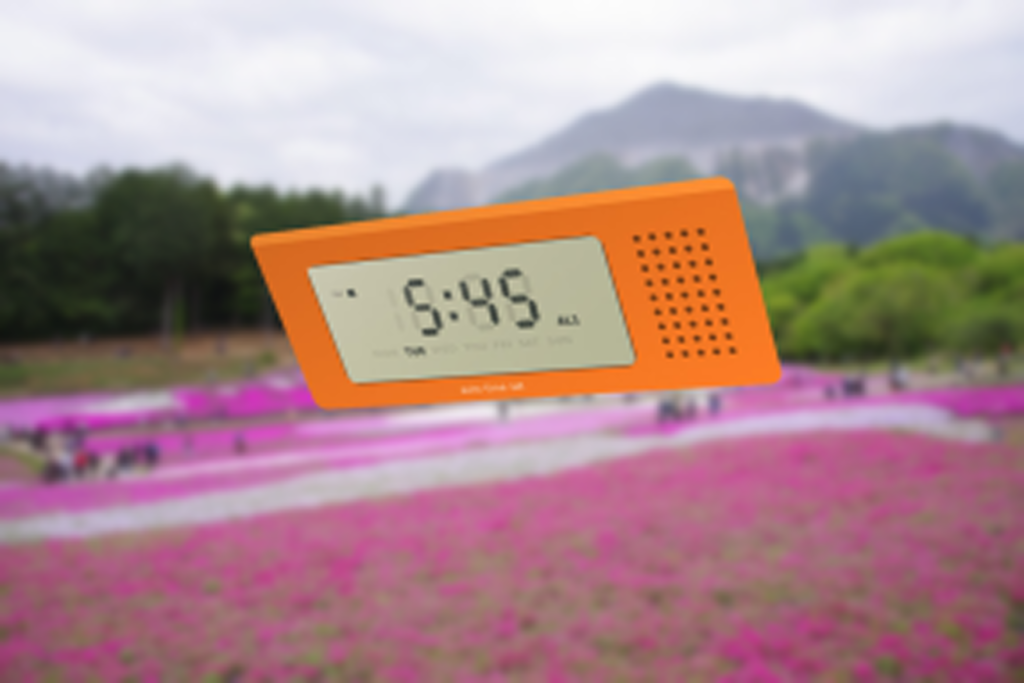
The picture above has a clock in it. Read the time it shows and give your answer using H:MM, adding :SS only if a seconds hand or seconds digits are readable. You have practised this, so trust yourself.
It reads 5:45
